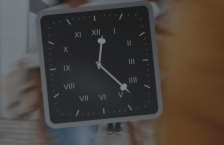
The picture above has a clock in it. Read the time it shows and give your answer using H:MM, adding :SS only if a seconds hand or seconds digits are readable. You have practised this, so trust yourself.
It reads 12:23
